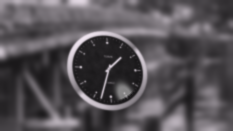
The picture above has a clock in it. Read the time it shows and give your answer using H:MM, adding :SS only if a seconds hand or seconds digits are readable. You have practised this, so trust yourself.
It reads 1:33
